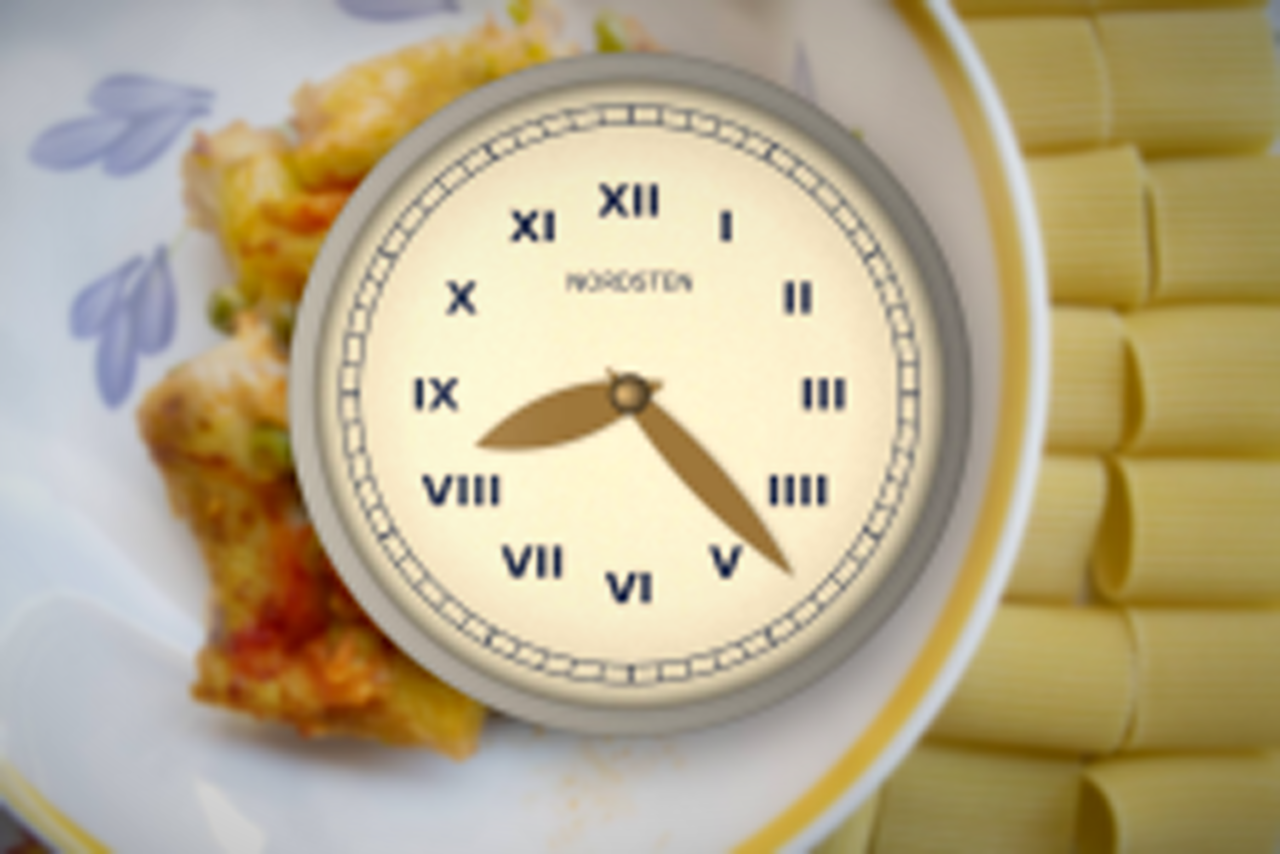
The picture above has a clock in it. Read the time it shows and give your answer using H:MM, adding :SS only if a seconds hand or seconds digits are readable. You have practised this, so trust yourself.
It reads 8:23
